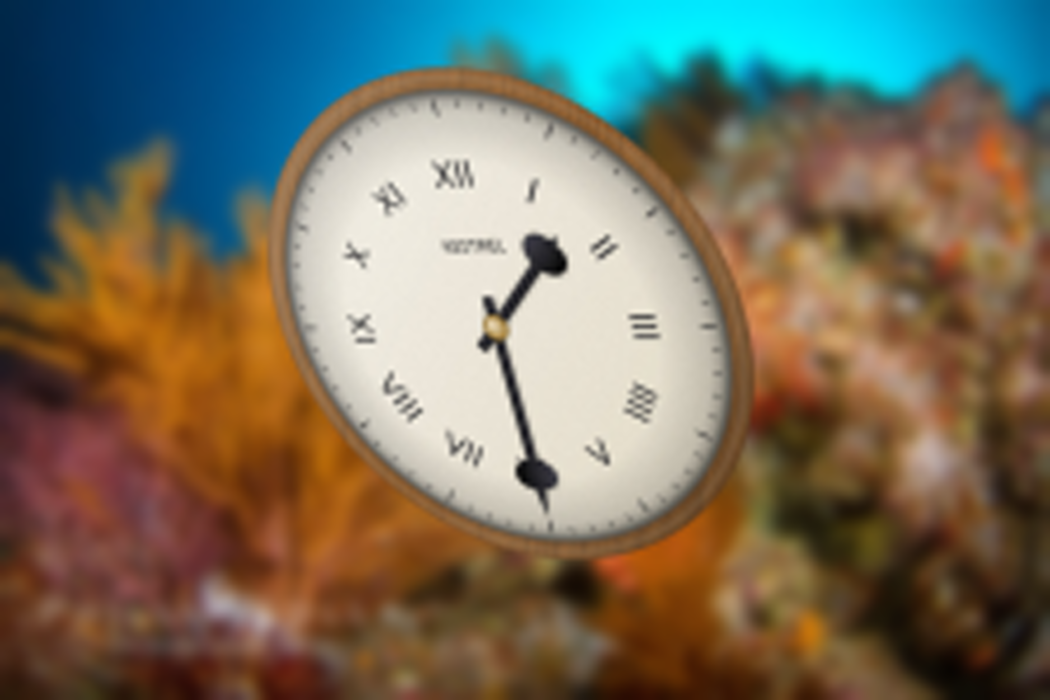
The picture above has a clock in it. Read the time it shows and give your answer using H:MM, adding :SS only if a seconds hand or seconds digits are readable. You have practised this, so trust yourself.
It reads 1:30
